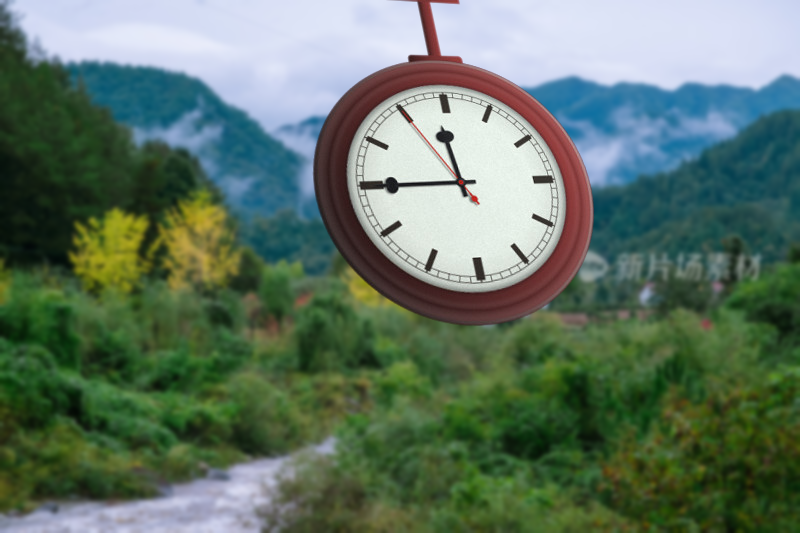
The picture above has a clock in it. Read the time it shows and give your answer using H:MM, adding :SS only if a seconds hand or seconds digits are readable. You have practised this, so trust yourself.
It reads 11:44:55
